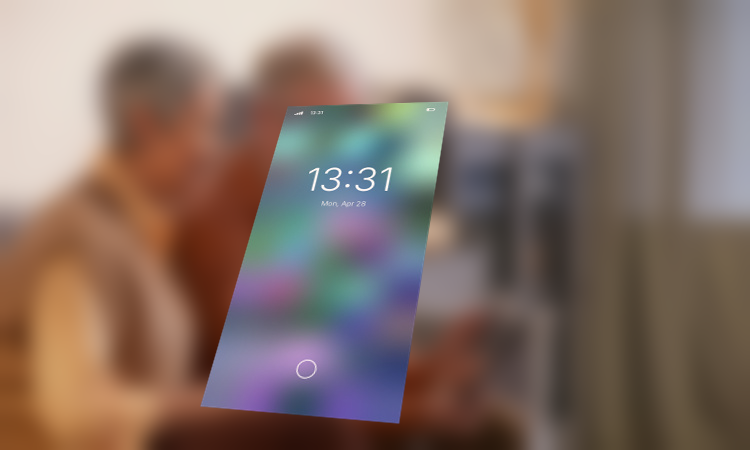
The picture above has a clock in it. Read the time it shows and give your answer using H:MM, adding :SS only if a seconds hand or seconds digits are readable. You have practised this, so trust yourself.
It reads 13:31
